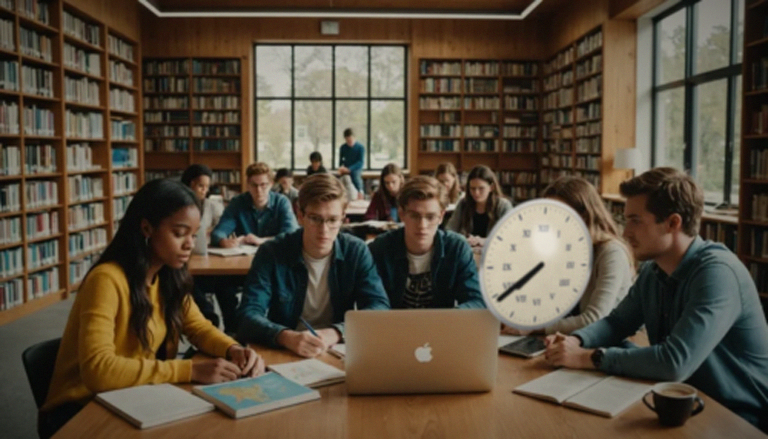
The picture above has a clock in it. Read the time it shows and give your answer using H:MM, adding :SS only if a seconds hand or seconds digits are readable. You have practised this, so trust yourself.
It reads 7:39
